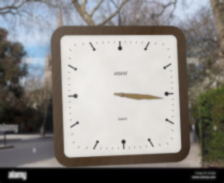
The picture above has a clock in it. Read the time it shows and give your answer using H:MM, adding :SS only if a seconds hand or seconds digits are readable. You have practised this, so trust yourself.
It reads 3:16
